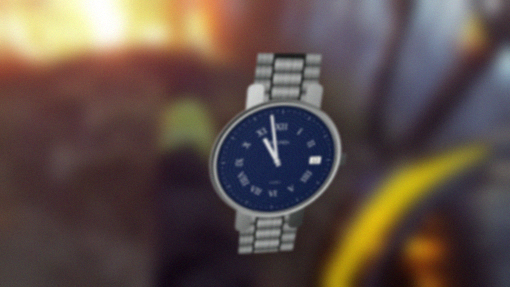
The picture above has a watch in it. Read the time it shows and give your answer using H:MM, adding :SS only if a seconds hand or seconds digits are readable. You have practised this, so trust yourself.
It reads 10:58
